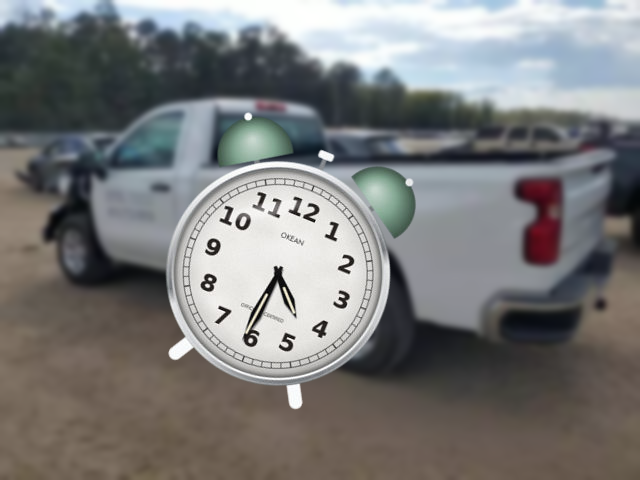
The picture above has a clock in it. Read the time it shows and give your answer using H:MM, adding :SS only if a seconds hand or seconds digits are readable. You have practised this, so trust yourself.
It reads 4:31
